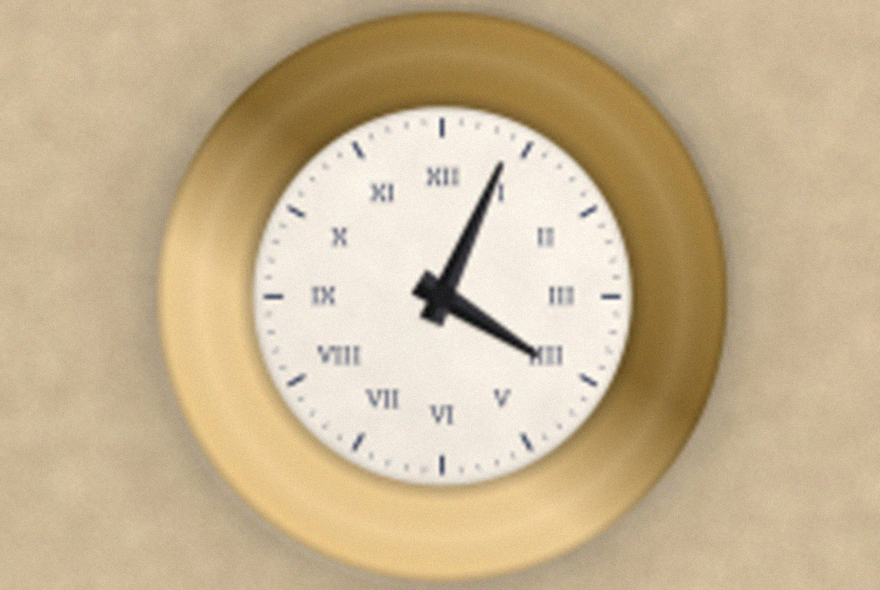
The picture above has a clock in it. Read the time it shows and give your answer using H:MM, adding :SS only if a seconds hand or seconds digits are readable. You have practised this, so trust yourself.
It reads 4:04
